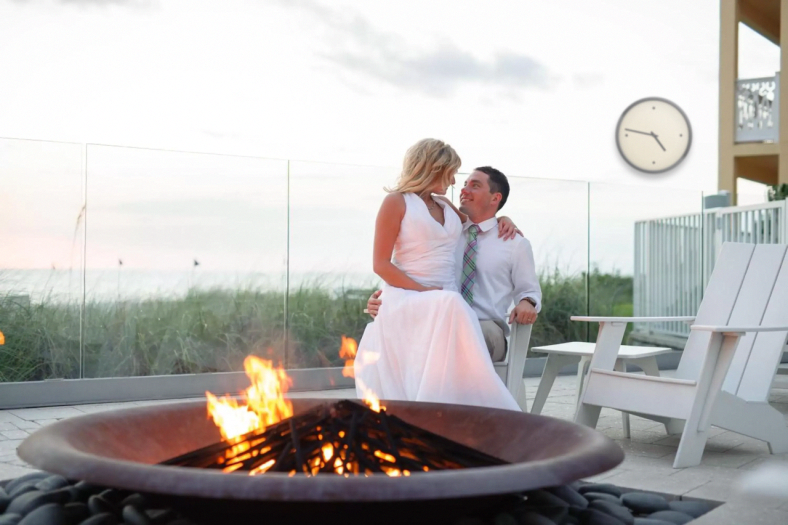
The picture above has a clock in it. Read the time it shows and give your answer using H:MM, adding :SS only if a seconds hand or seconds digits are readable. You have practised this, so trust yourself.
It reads 4:47
